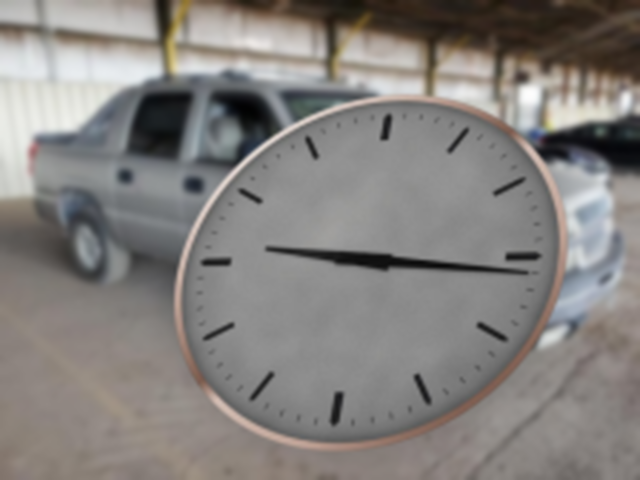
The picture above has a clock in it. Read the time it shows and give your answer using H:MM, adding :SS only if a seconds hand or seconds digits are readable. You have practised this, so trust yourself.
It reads 9:16
